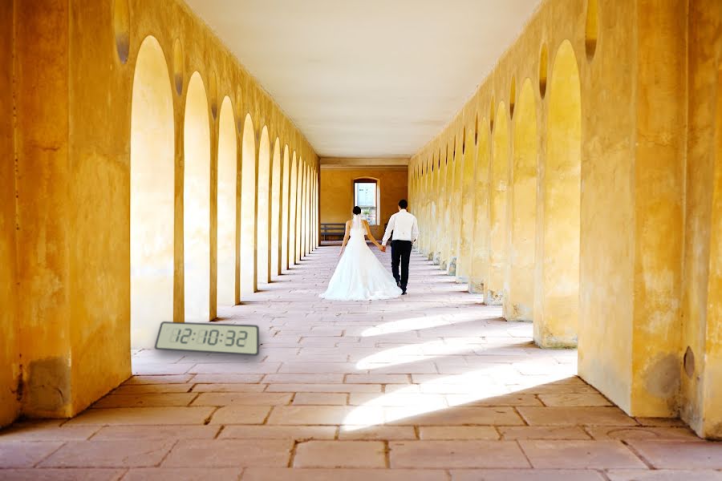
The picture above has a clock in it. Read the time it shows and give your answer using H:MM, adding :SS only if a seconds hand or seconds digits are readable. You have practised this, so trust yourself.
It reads 12:10:32
